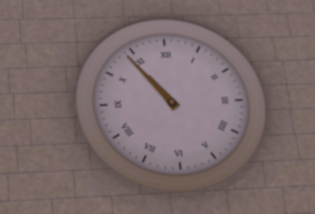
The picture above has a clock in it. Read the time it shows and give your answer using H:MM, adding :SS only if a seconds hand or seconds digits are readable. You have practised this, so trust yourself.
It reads 10:54
